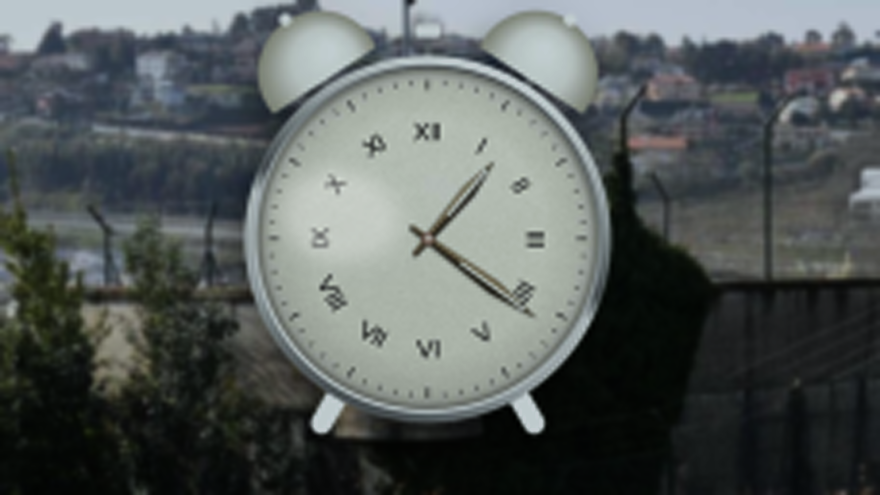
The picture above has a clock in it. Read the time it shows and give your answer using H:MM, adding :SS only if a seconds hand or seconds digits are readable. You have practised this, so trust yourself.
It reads 1:21
